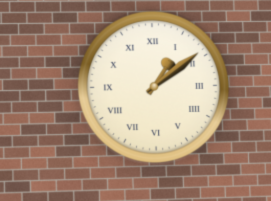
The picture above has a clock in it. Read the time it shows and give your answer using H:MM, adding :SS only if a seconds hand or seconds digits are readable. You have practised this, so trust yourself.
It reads 1:09
